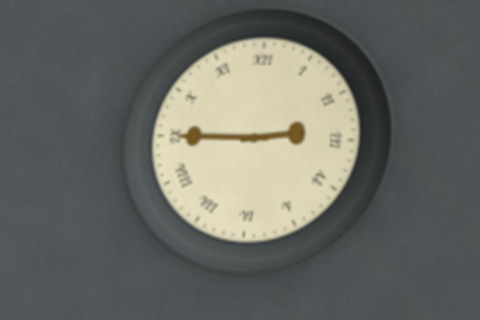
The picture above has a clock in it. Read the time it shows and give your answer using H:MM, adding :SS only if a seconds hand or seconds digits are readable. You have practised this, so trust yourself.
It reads 2:45
